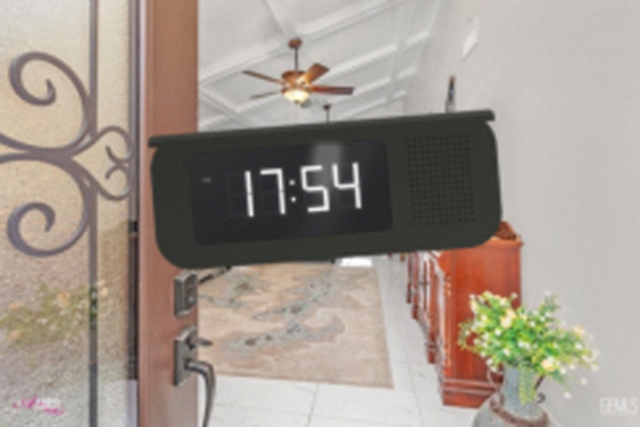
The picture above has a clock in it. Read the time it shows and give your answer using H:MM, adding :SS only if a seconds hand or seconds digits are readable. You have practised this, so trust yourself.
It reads 17:54
